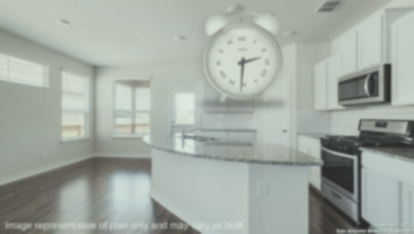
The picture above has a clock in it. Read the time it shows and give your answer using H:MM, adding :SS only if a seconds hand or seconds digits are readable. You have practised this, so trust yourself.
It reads 2:31
